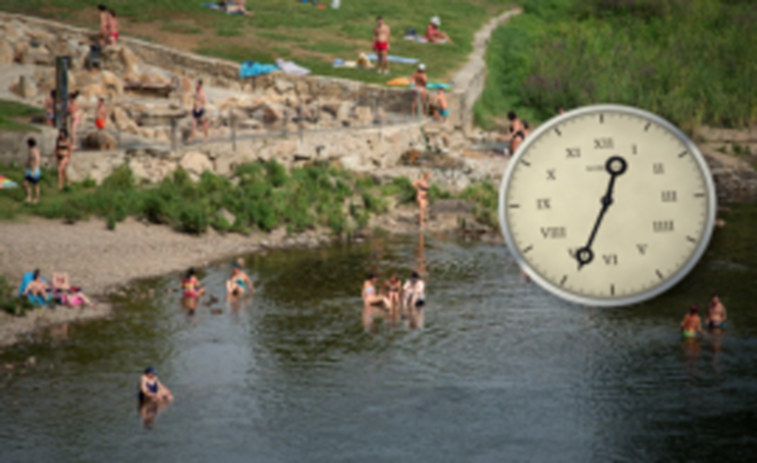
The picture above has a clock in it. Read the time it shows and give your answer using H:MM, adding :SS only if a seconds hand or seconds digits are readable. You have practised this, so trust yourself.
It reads 12:34
